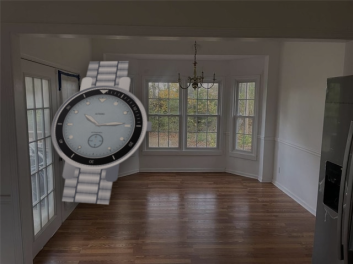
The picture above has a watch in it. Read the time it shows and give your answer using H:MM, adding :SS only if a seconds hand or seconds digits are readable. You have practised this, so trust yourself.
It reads 10:14
